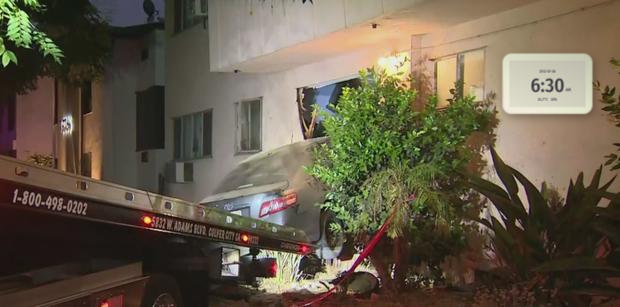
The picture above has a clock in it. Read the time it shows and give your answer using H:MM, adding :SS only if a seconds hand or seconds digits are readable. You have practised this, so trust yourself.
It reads 6:30
